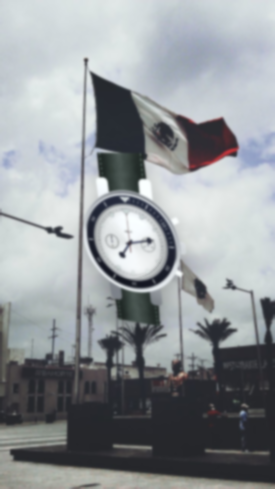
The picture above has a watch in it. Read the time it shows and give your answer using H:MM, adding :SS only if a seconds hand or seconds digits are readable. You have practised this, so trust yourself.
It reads 7:13
